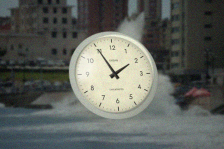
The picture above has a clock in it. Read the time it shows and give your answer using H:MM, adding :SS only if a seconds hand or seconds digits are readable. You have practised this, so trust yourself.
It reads 1:55
